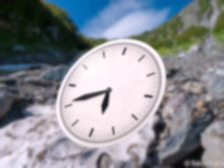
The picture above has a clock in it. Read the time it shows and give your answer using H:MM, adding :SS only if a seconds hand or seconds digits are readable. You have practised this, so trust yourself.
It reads 5:41
